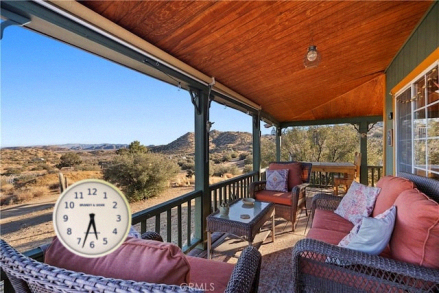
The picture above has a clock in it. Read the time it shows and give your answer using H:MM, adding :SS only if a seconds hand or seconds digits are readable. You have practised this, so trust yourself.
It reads 5:33
